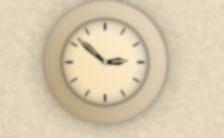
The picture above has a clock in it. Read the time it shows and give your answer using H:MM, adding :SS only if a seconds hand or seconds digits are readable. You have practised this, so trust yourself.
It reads 2:52
